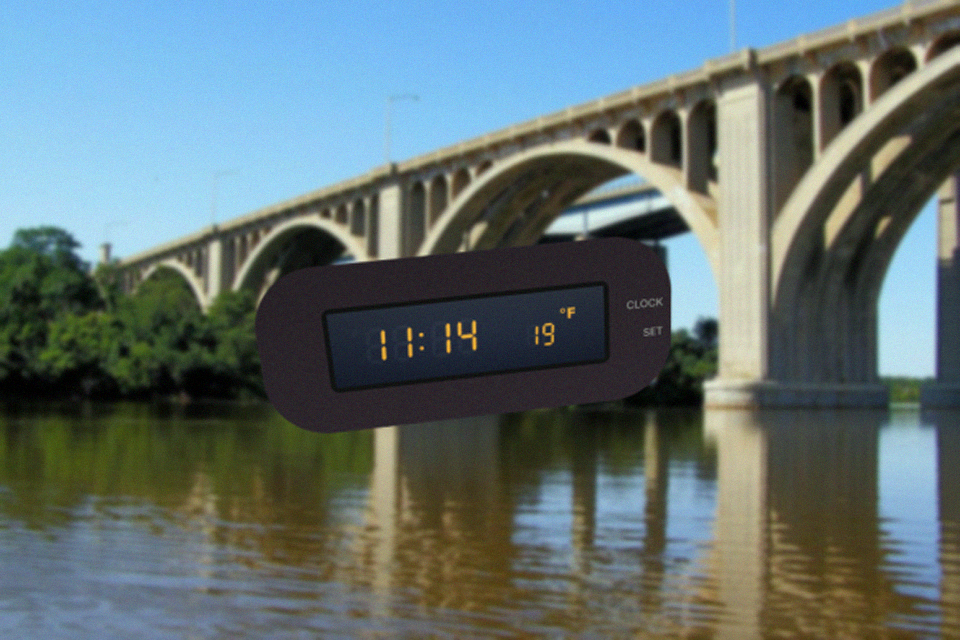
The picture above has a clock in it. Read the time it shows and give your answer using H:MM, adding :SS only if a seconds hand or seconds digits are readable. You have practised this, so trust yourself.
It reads 11:14
